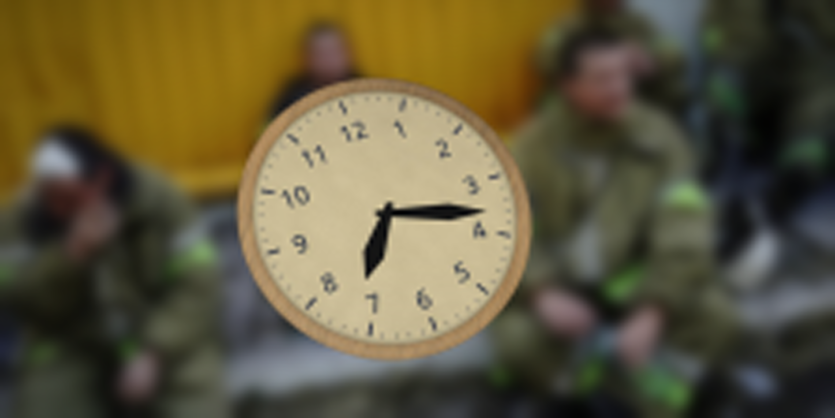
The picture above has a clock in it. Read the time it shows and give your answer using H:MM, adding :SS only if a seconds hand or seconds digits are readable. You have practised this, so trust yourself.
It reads 7:18
